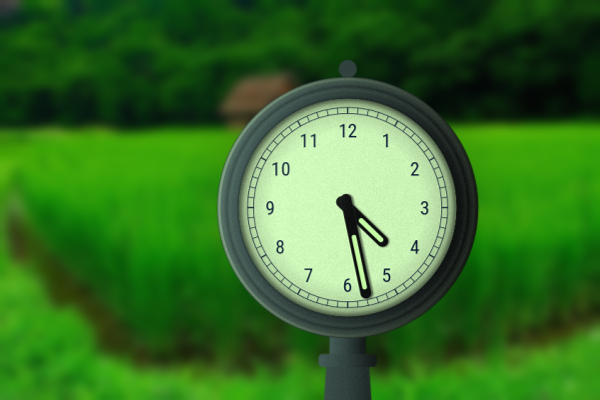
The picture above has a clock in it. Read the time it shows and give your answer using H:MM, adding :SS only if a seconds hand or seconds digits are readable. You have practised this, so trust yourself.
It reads 4:28
